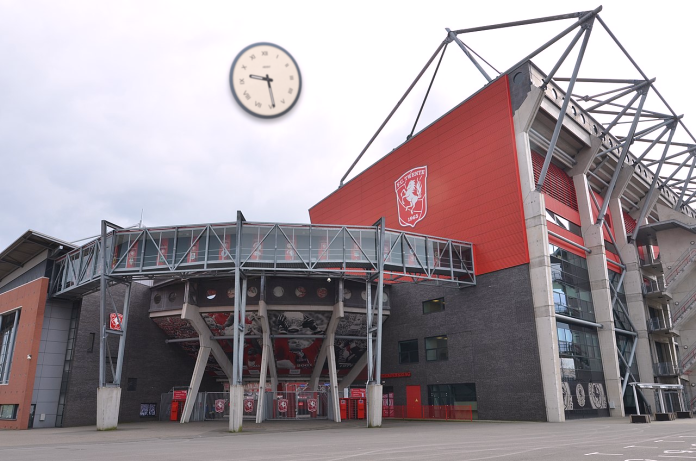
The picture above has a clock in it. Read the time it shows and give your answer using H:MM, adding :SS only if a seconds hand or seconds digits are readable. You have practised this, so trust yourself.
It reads 9:29
